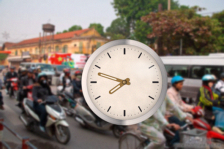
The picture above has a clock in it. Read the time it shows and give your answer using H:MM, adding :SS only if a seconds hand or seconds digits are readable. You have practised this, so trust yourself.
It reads 7:48
